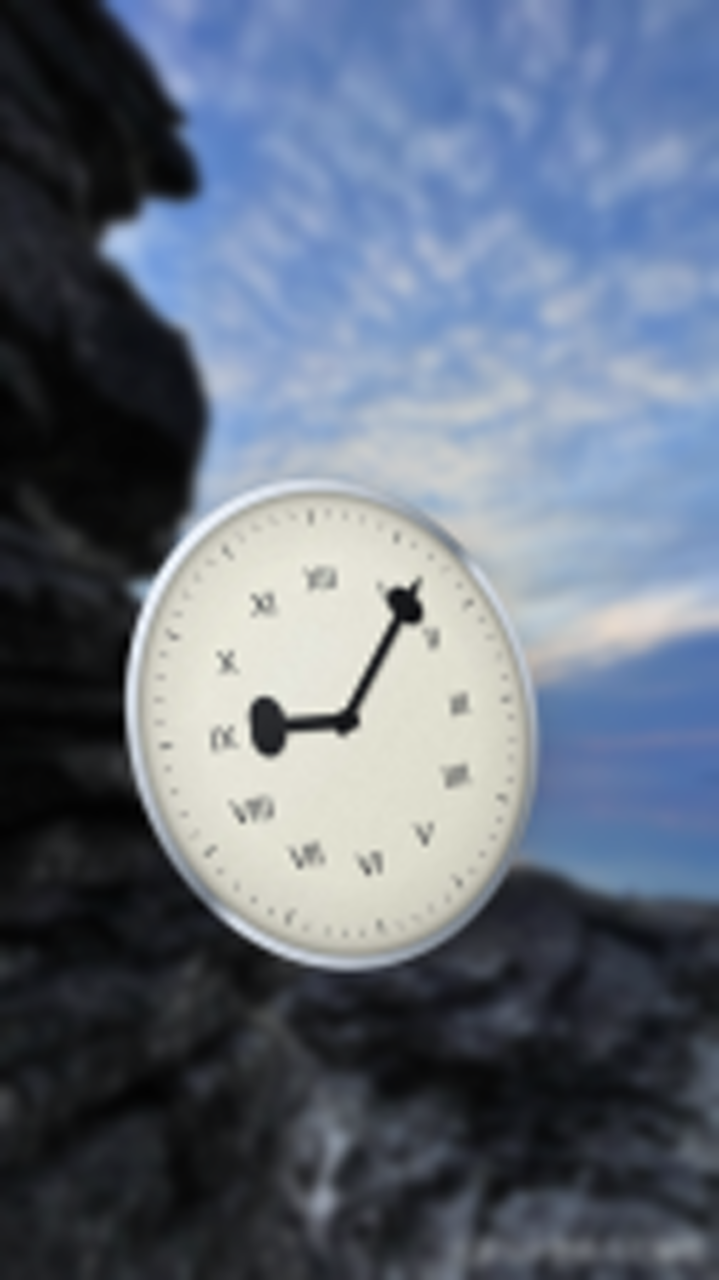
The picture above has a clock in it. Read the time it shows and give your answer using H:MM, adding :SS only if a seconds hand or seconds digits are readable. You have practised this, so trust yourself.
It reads 9:07
